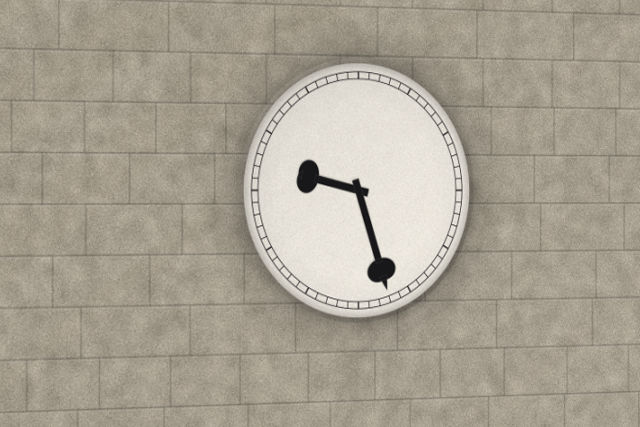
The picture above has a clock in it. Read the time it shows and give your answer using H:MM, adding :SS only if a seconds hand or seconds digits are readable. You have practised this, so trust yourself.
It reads 9:27
